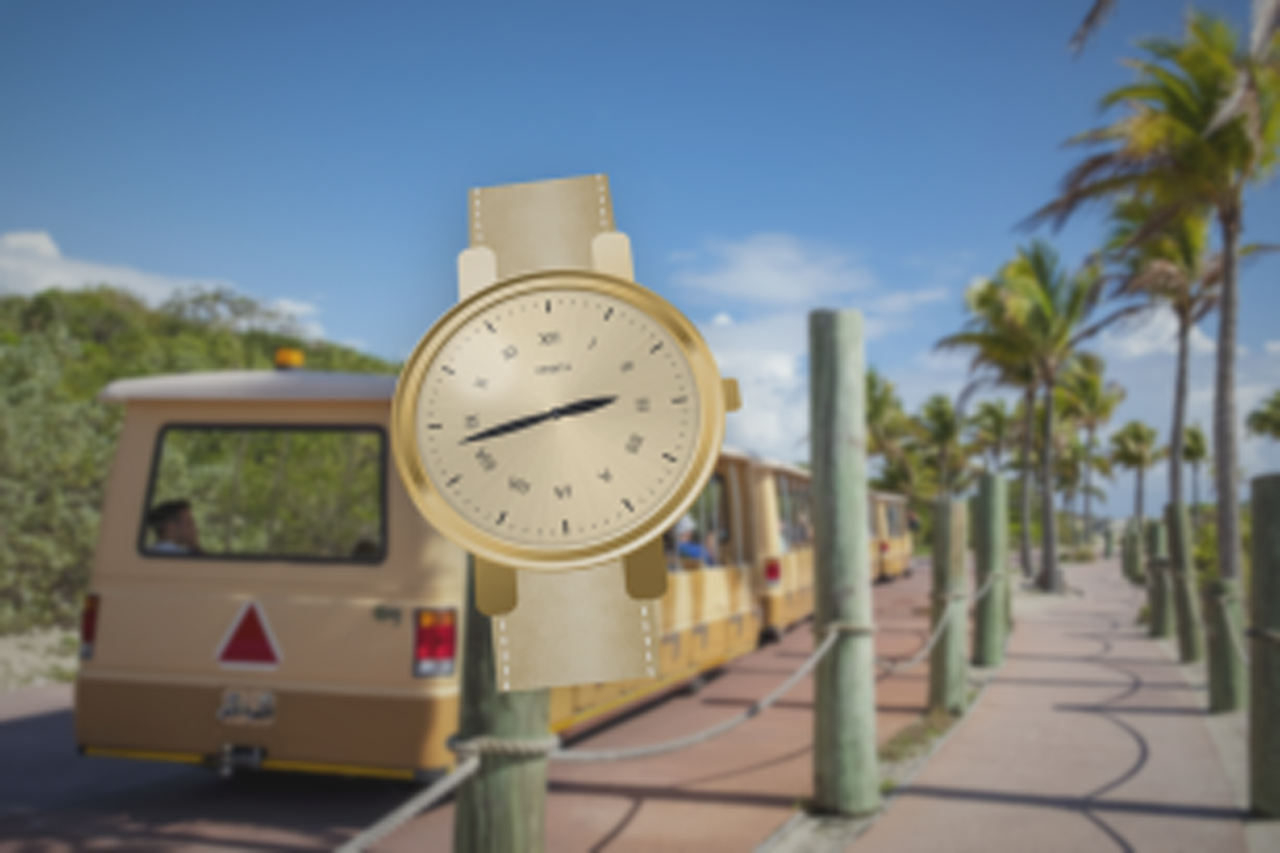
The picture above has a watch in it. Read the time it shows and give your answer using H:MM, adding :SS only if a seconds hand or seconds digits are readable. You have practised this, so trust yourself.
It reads 2:43
